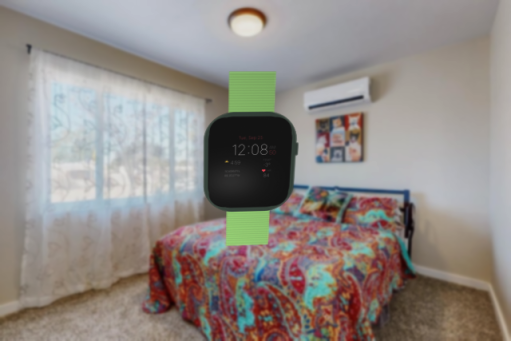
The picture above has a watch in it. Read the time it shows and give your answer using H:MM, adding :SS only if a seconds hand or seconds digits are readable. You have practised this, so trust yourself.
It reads 12:08
